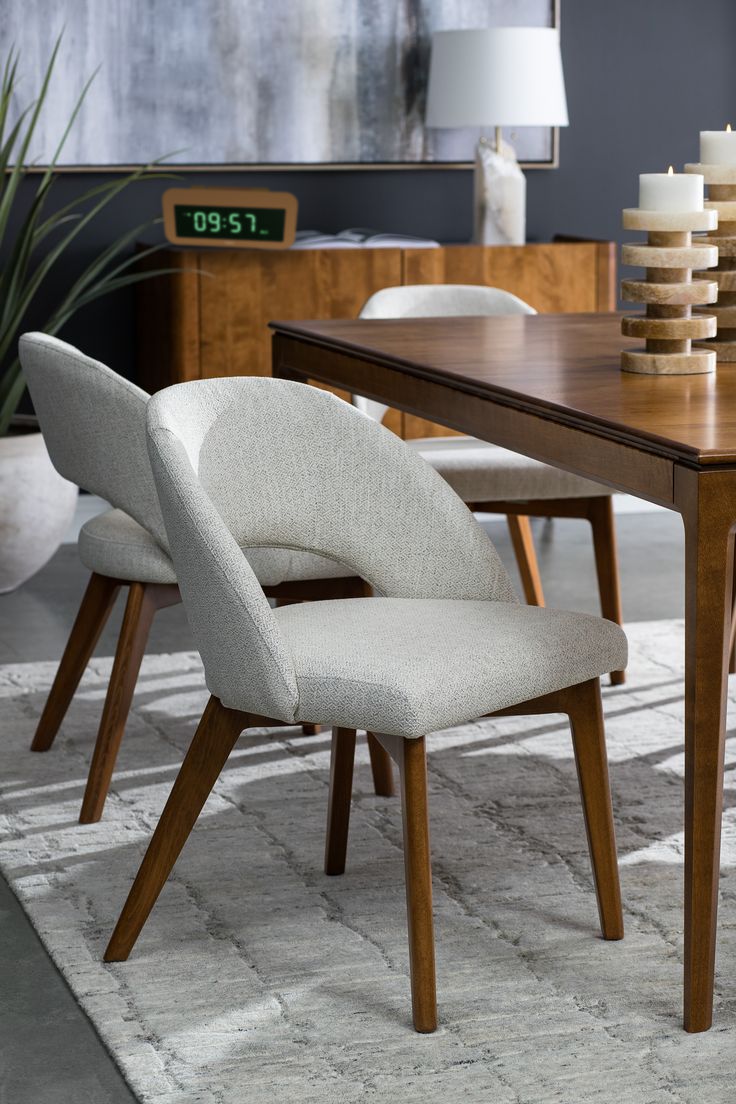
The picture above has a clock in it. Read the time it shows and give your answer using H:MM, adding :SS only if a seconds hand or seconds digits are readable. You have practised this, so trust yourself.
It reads 9:57
